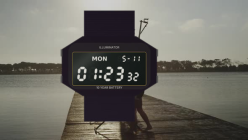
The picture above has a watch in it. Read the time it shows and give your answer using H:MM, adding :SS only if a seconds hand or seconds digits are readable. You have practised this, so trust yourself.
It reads 1:23:32
